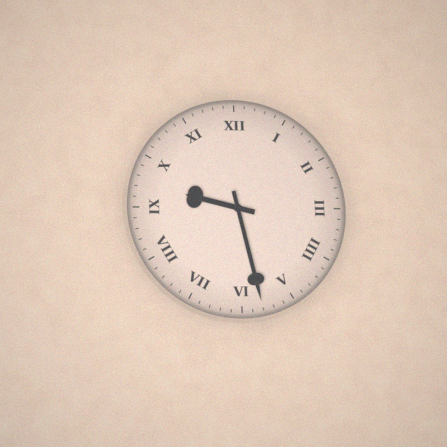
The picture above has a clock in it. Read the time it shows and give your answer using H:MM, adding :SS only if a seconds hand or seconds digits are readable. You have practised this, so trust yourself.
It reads 9:28
